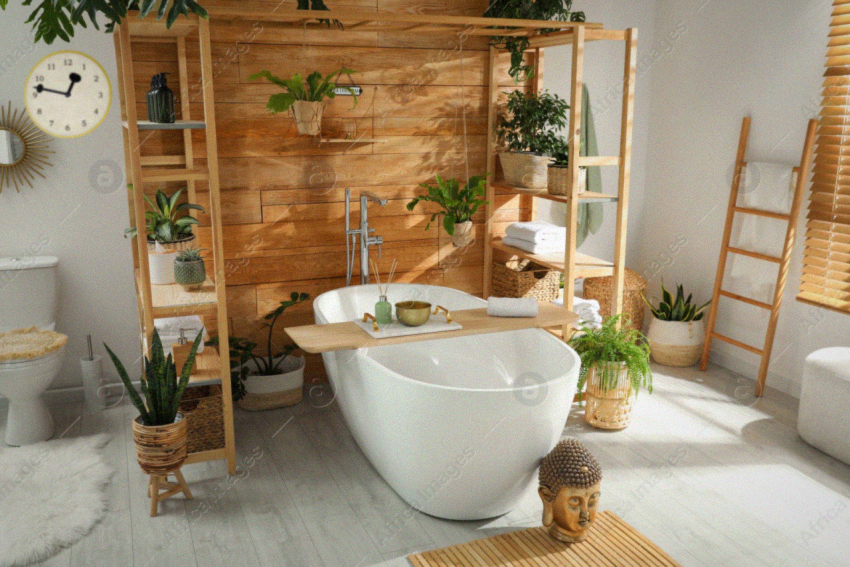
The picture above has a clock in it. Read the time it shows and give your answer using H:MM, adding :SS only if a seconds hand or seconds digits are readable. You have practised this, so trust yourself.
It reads 12:47
